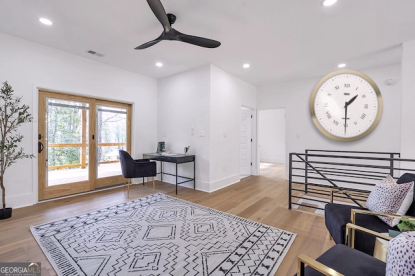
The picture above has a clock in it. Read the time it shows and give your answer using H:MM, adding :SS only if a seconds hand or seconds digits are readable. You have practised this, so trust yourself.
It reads 1:30
